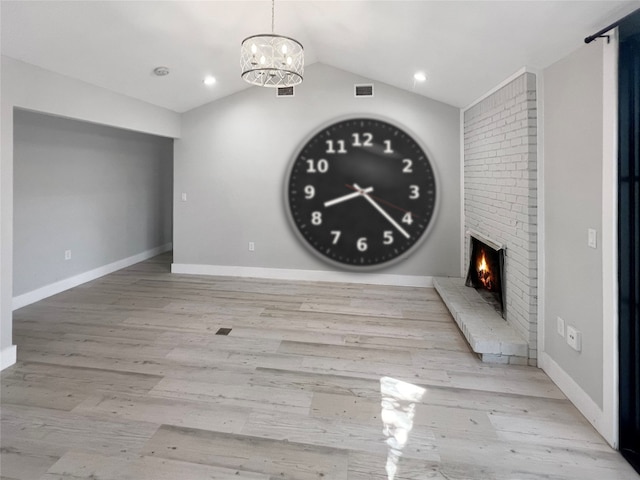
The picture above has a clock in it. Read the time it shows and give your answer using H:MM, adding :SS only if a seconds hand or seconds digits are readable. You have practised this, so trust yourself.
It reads 8:22:19
